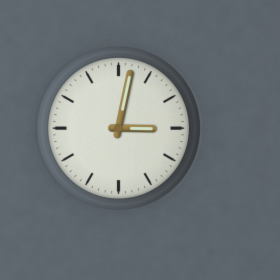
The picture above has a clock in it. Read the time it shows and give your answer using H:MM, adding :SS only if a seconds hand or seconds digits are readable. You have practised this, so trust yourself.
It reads 3:02
